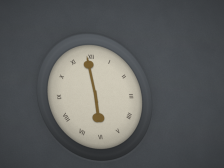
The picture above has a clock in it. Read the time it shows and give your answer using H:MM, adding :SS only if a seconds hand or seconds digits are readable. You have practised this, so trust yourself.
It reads 5:59
